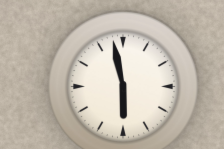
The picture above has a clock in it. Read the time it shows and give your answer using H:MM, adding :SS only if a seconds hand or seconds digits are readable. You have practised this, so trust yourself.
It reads 5:58
